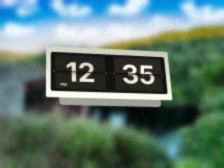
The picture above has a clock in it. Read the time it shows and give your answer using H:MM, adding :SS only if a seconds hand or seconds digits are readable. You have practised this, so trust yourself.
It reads 12:35
